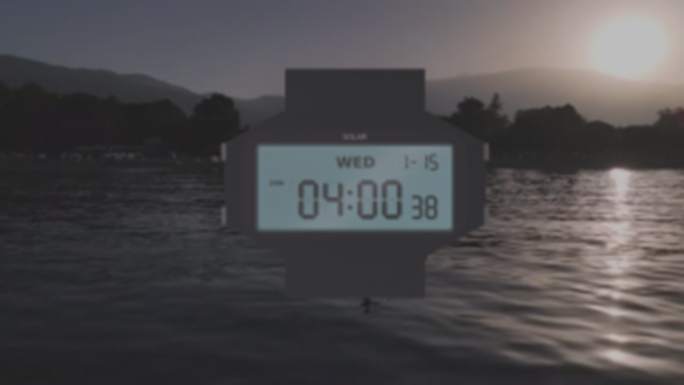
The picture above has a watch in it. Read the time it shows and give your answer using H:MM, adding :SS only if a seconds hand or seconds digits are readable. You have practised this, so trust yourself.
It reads 4:00:38
